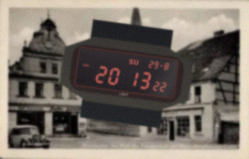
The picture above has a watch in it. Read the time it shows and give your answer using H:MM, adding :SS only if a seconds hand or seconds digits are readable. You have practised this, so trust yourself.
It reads 20:13
